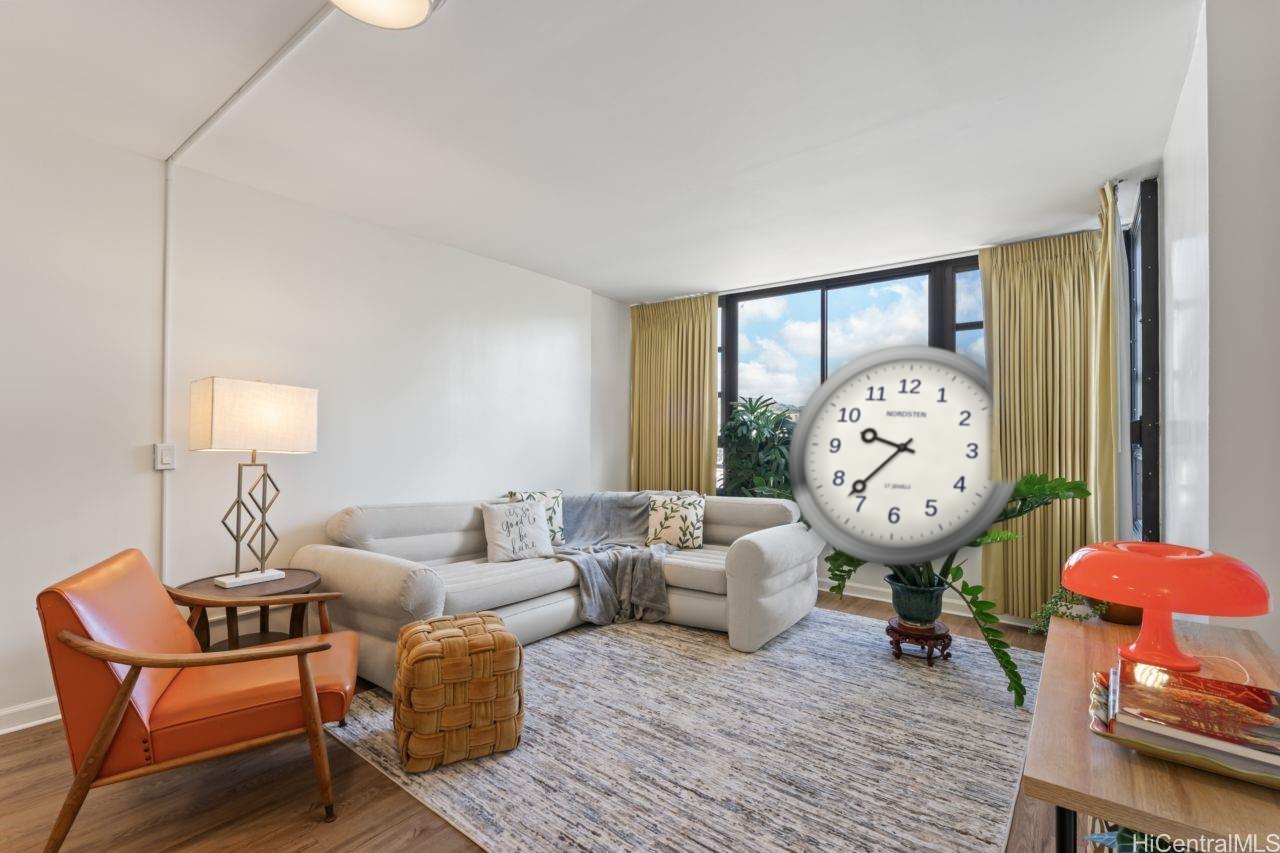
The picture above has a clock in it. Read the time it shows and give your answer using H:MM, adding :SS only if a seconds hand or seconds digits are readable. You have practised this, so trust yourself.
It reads 9:37
